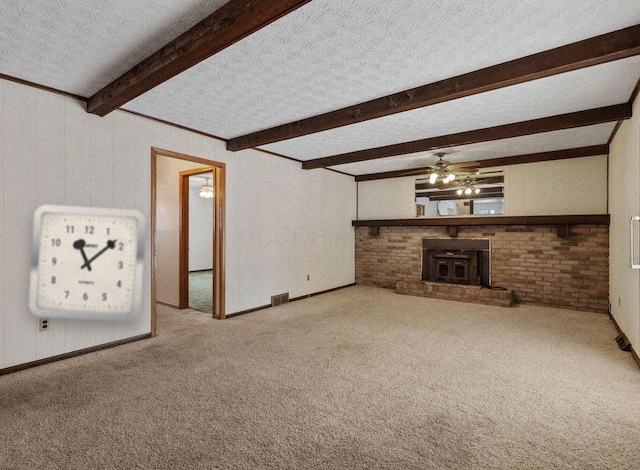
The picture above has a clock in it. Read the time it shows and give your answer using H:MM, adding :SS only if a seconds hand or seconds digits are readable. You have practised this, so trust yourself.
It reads 11:08
